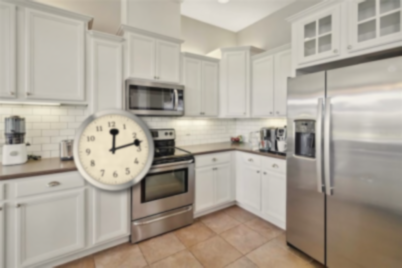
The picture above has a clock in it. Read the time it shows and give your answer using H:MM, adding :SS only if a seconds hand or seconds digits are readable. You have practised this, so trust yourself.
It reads 12:13
